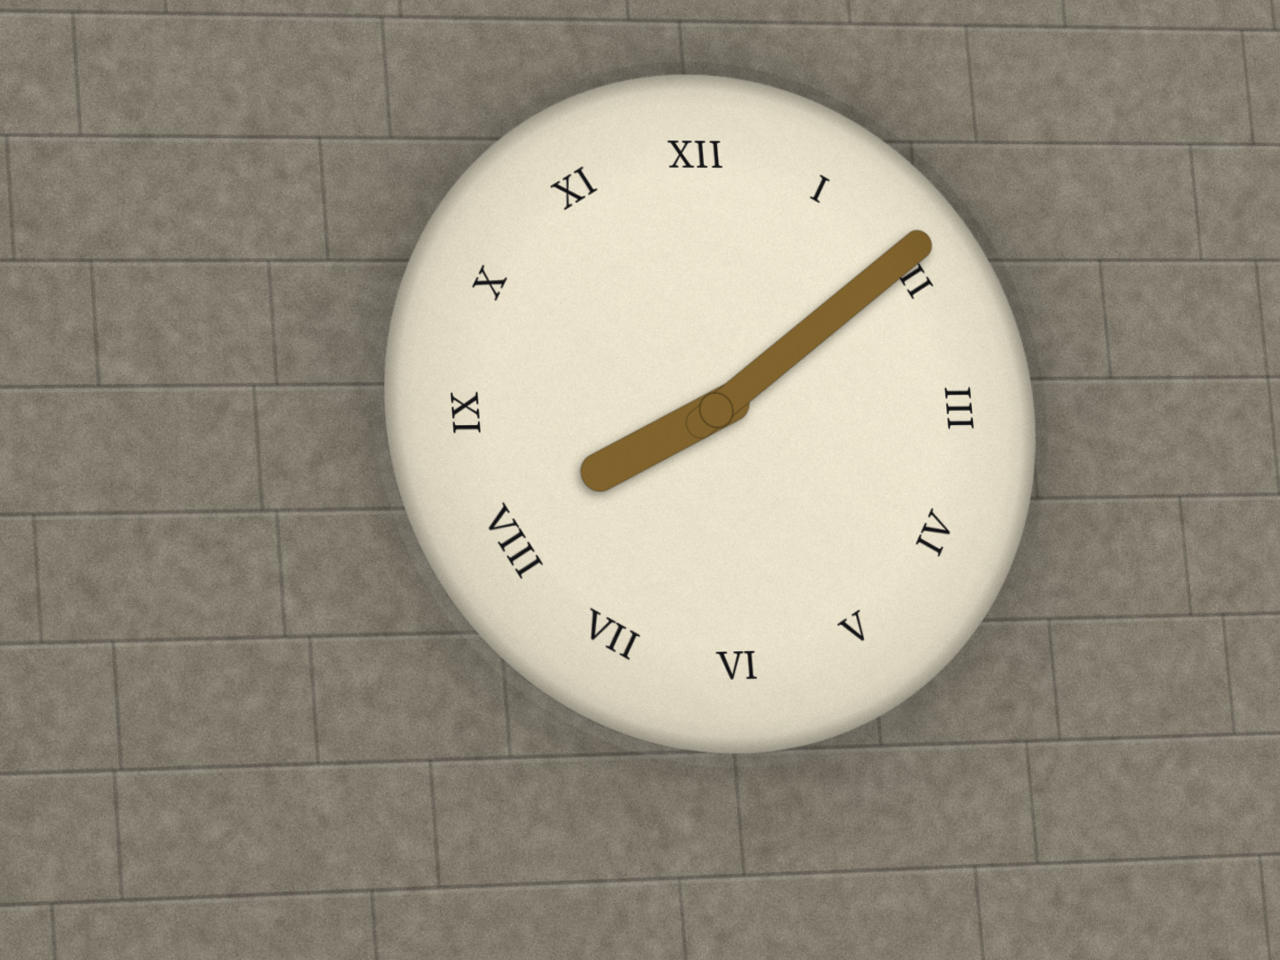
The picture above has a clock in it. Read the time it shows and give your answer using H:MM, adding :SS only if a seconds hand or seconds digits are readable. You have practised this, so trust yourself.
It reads 8:09
